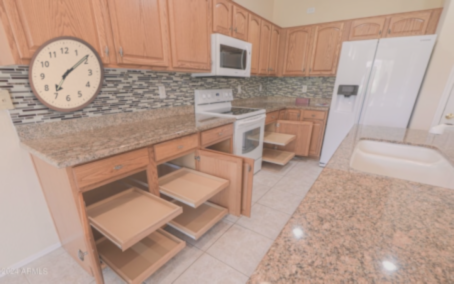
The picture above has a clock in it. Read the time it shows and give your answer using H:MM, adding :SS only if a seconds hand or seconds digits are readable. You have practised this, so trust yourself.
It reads 7:09
